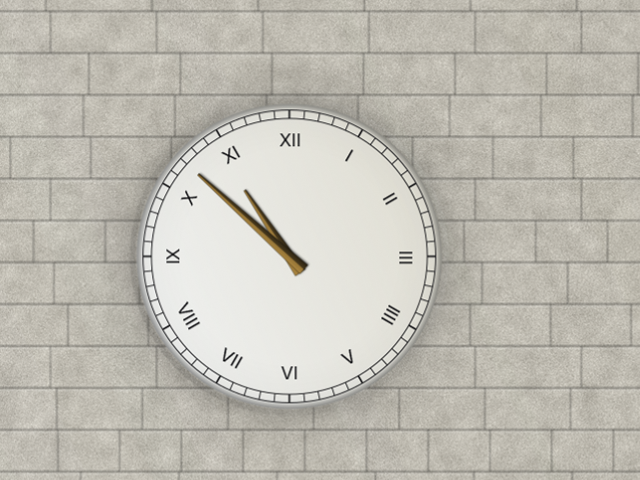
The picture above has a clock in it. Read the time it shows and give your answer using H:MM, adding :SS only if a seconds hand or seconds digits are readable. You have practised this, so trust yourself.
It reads 10:52
